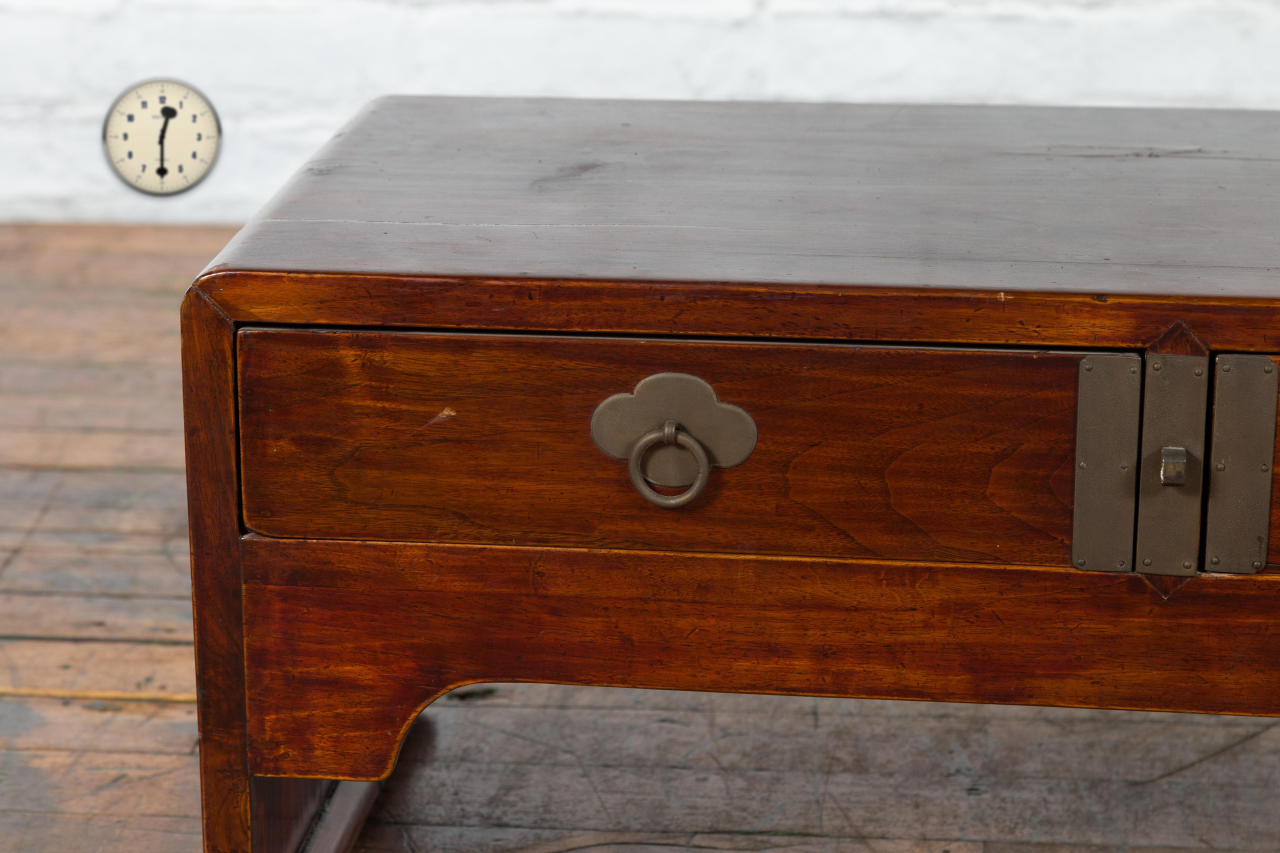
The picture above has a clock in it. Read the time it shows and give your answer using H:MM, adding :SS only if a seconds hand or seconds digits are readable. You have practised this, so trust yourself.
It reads 12:30
